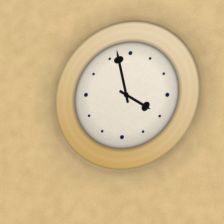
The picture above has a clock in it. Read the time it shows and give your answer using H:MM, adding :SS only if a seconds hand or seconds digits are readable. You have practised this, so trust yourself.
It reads 3:57
